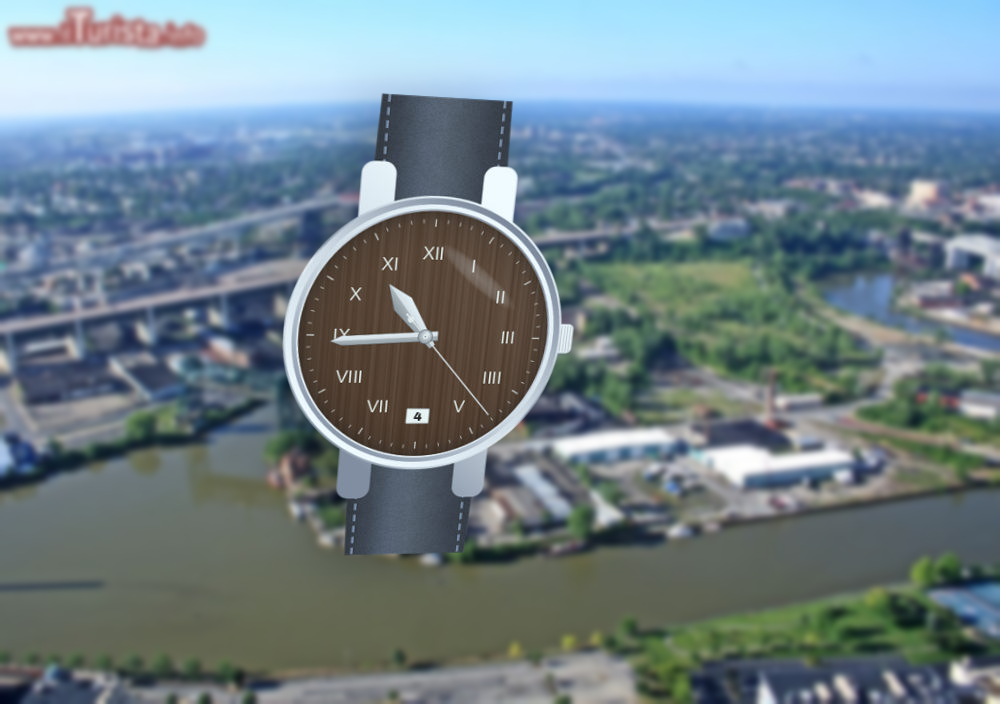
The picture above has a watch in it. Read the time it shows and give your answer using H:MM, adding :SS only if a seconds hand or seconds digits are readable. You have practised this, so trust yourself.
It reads 10:44:23
